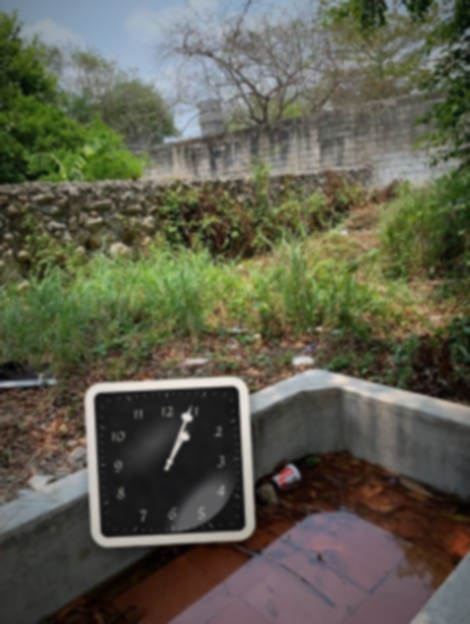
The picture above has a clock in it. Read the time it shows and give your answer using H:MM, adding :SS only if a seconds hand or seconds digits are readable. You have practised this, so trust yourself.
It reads 1:04
